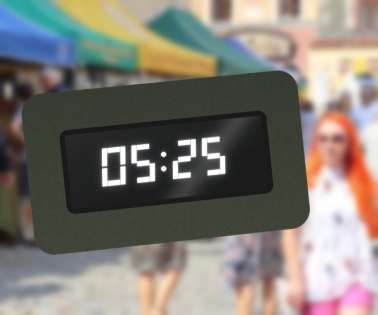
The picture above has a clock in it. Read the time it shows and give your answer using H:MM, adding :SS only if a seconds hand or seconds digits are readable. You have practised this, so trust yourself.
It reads 5:25
